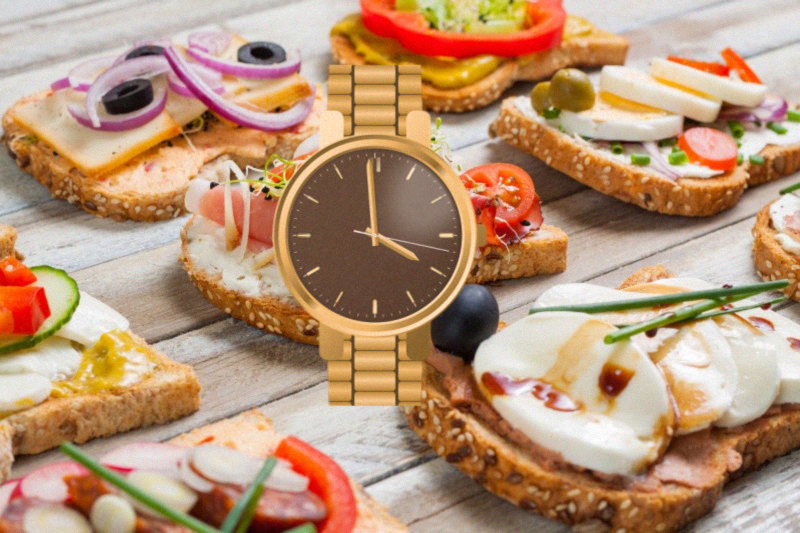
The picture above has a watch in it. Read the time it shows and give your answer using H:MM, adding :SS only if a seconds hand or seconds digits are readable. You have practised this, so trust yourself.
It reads 3:59:17
